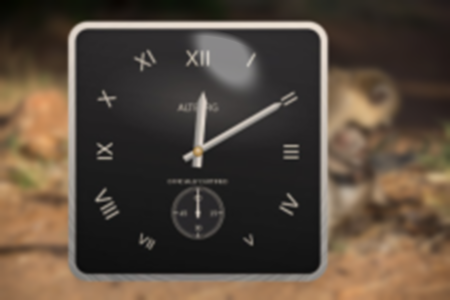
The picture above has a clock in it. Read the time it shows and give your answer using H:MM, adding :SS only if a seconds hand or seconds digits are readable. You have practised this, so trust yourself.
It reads 12:10
